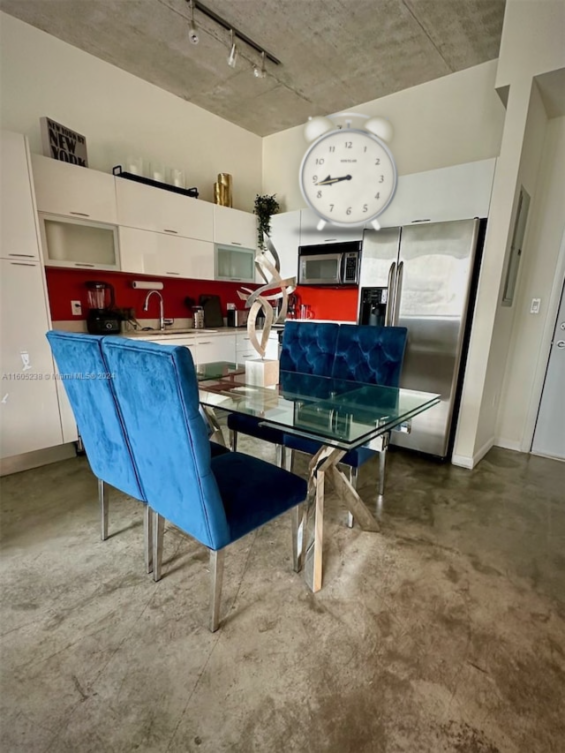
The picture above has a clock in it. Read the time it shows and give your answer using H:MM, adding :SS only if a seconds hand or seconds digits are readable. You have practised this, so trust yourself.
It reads 8:43
